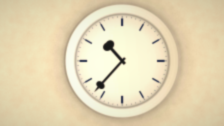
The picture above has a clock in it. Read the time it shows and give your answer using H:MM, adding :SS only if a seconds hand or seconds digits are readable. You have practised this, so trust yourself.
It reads 10:37
